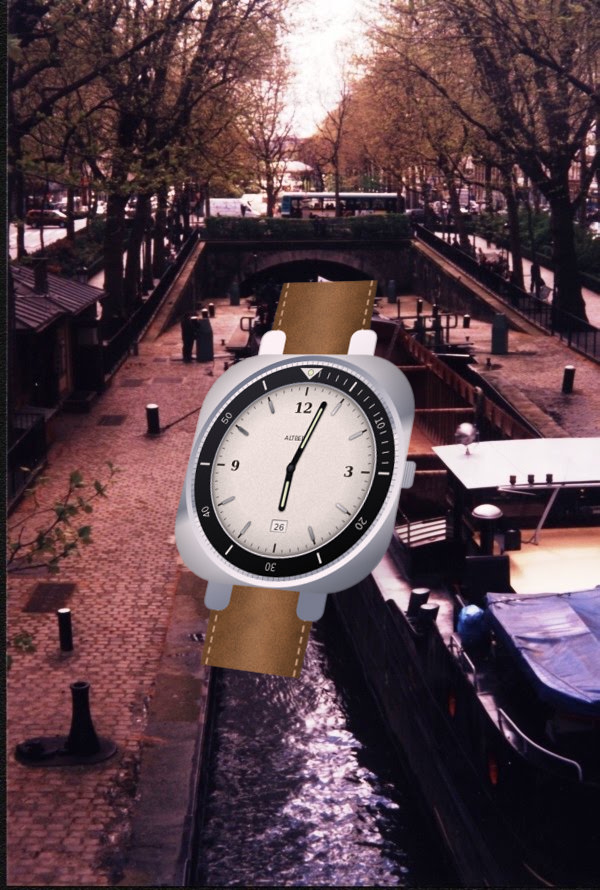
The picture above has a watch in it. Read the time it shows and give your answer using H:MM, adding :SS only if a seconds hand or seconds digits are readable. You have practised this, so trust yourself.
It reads 6:03
